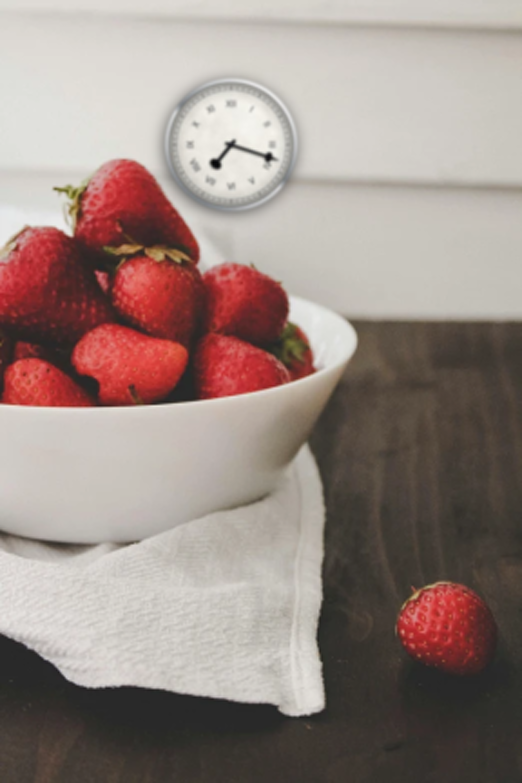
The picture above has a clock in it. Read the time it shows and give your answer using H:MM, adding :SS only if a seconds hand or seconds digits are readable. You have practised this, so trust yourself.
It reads 7:18
